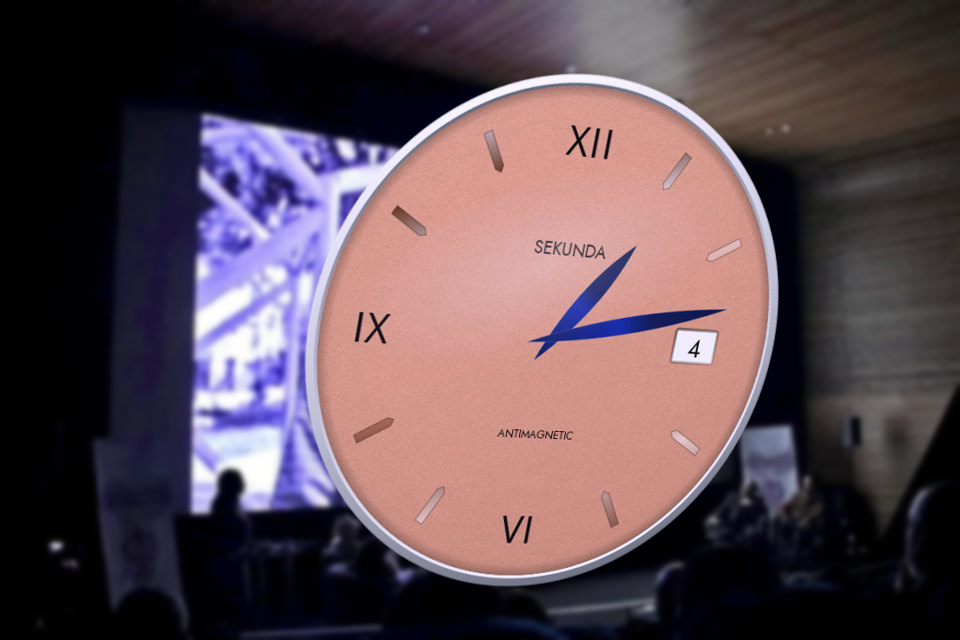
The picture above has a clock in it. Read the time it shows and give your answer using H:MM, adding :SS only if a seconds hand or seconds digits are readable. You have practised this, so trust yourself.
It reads 1:13
